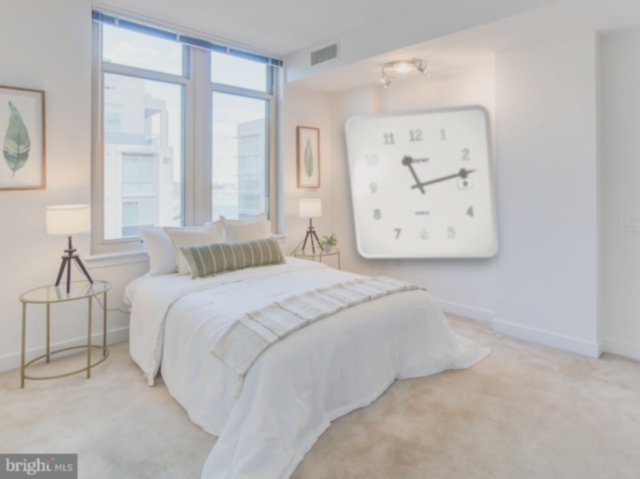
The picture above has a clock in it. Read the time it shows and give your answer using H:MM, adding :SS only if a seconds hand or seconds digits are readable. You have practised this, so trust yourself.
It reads 11:13
